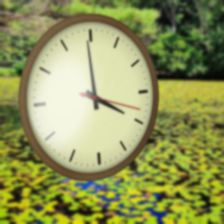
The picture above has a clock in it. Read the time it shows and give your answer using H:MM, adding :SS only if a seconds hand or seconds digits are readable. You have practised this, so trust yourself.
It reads 3:59:18
